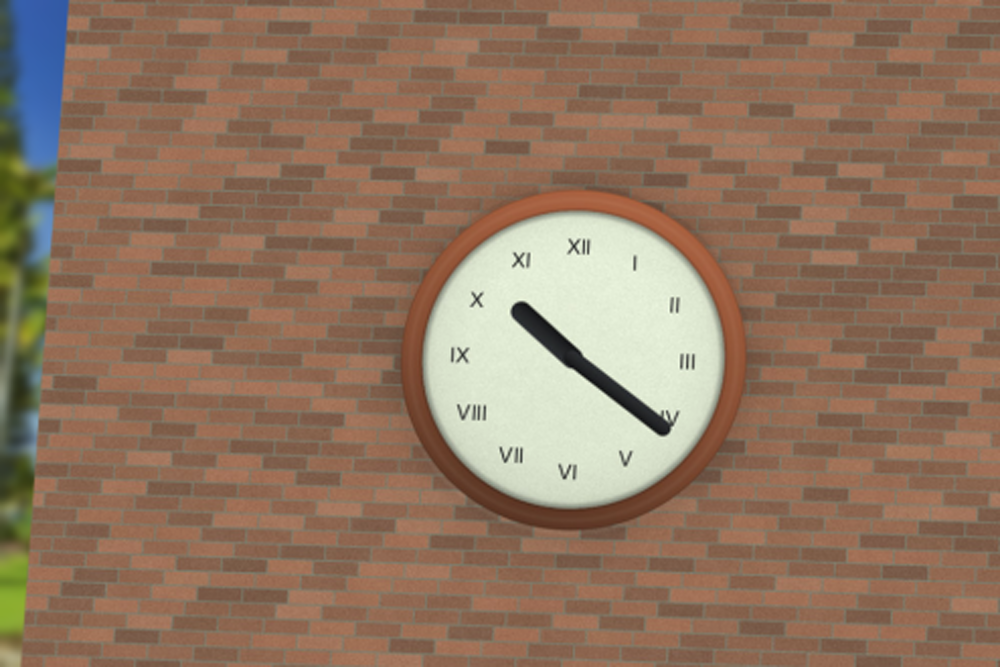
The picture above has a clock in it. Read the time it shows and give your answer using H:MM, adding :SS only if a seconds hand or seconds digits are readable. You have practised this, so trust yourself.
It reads 10:21
